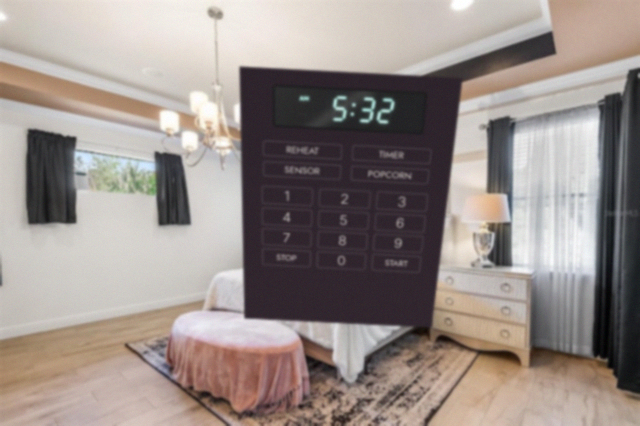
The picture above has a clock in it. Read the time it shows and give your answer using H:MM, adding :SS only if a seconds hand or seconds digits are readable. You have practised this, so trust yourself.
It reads 5:32
